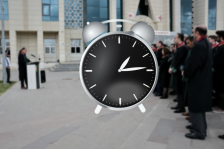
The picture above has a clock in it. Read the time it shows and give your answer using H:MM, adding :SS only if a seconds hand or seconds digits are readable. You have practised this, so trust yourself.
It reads 1:14
